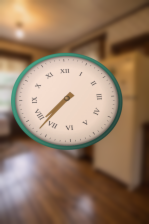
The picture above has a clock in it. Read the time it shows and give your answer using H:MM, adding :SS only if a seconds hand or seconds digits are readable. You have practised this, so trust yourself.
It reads 7:37
